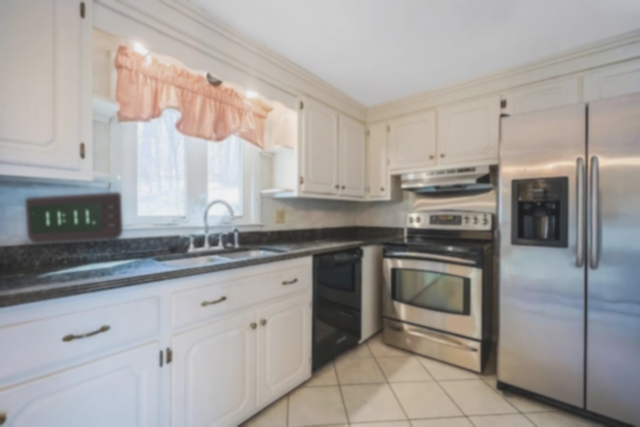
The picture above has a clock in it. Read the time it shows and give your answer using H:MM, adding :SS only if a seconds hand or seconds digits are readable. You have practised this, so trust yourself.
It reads 11:11
